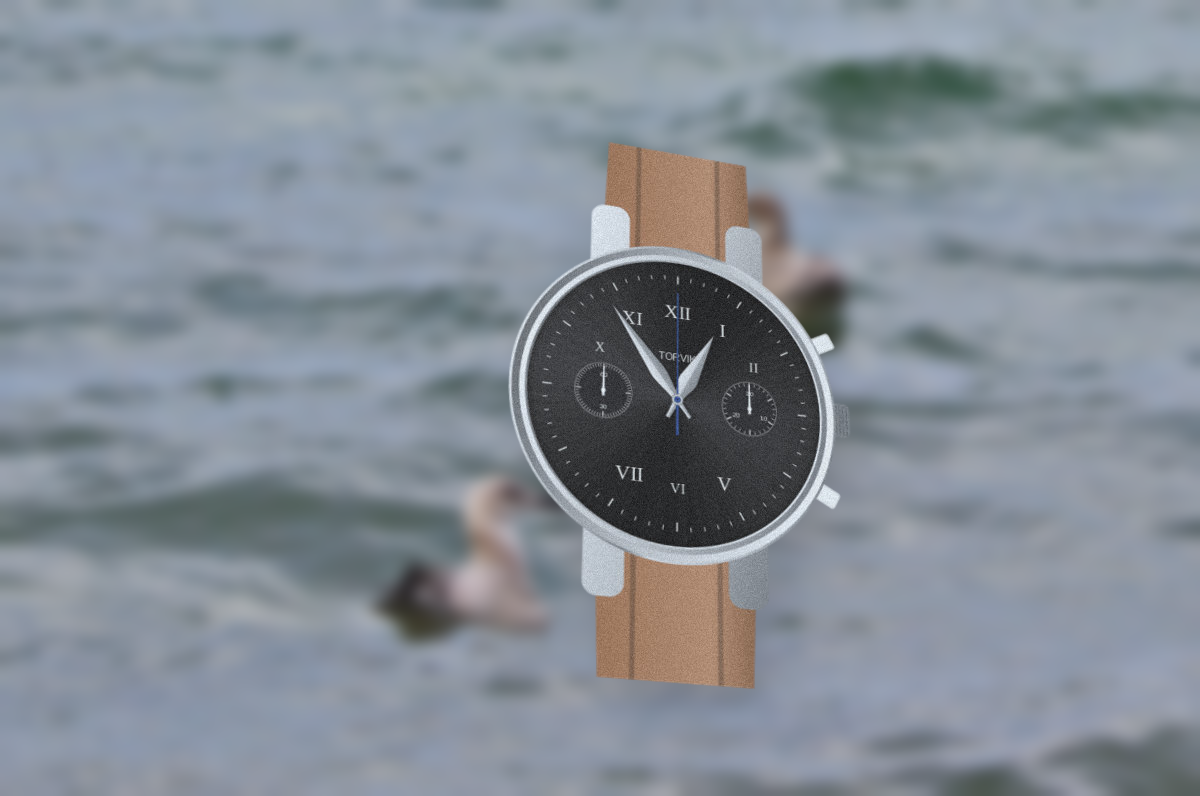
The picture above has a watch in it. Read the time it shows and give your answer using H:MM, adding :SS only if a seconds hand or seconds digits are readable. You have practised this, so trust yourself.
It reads 12:54
